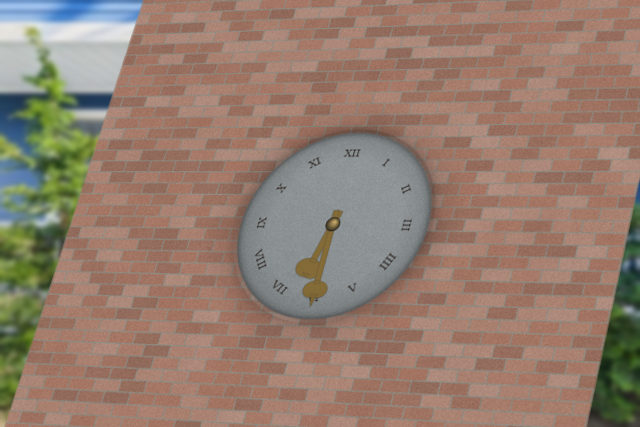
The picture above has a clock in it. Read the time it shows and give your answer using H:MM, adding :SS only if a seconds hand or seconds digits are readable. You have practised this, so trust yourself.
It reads 6:30
